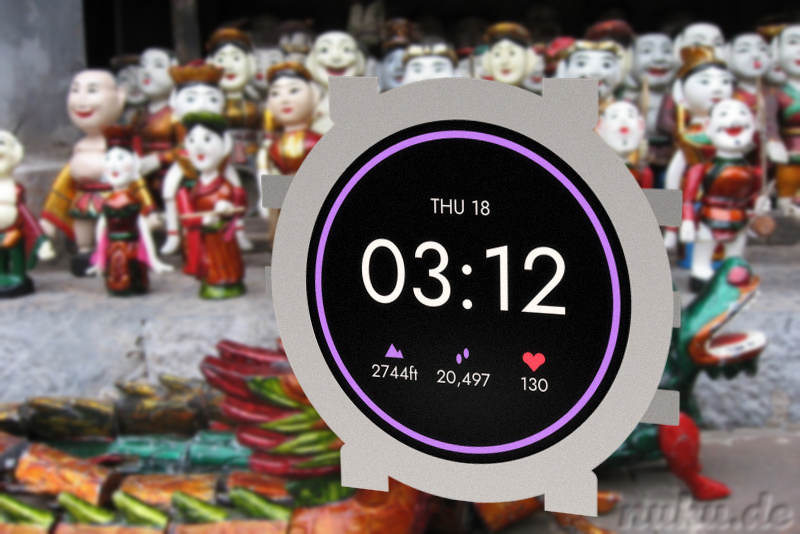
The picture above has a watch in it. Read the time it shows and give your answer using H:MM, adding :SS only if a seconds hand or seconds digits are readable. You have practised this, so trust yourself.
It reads 3:12
